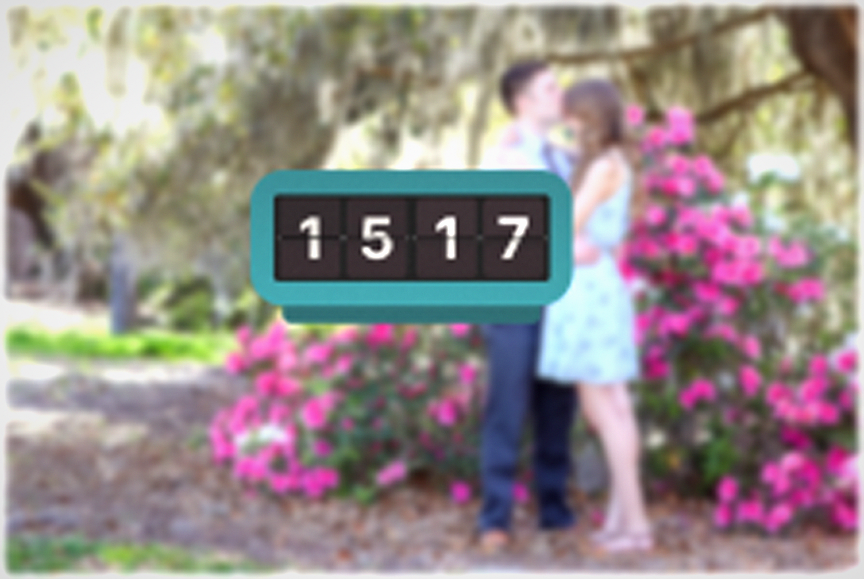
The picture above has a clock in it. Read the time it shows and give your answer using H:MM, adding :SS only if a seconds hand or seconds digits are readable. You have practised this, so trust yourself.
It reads 15:17
